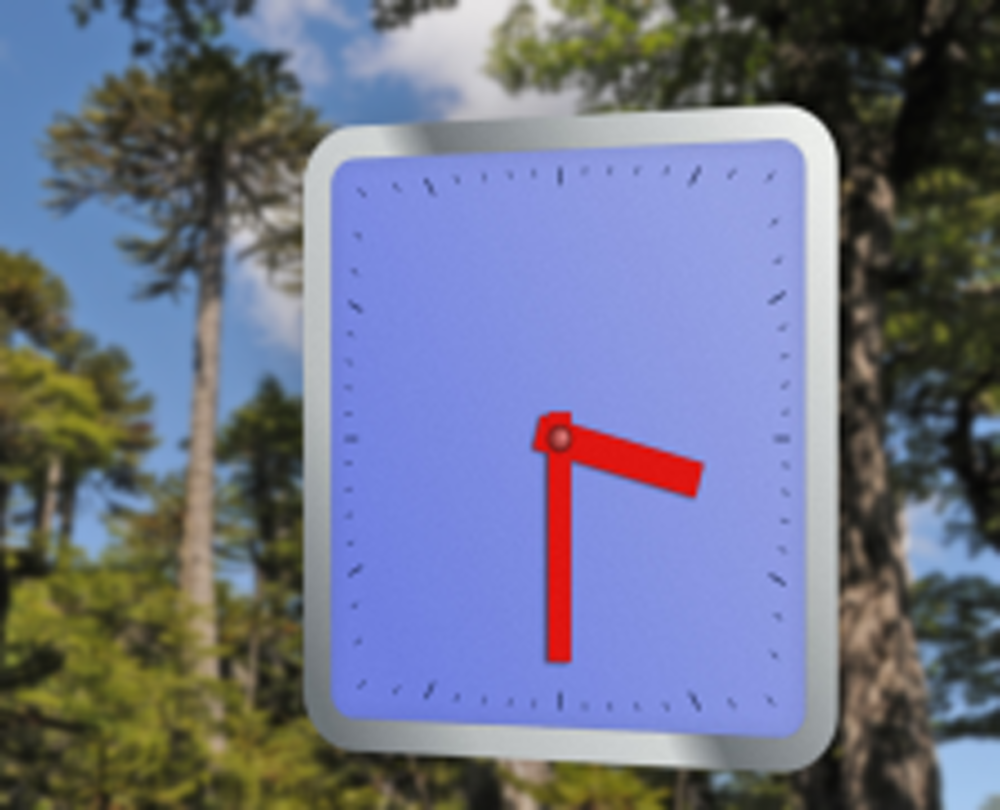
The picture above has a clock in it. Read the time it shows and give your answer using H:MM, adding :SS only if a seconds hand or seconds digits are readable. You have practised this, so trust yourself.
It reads 3:30
